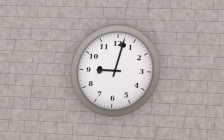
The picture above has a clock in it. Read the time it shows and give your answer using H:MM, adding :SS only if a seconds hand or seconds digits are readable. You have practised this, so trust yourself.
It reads 9:02
